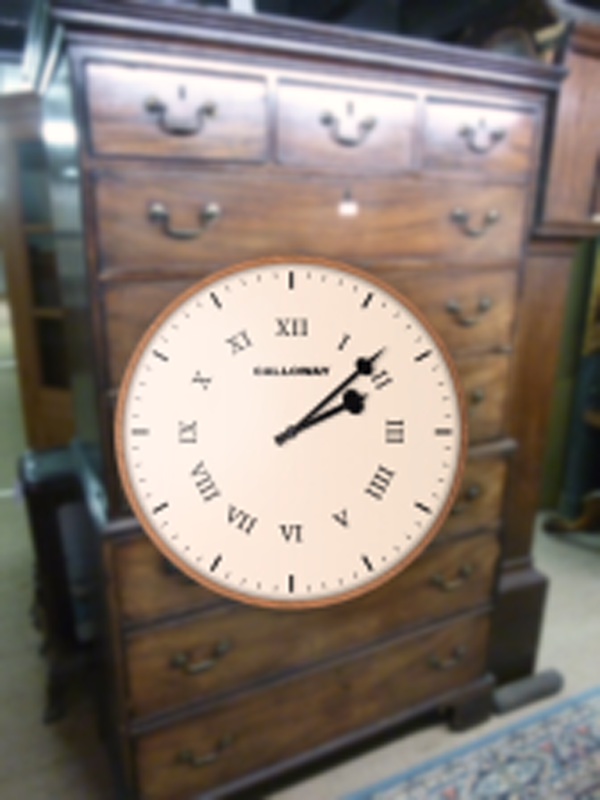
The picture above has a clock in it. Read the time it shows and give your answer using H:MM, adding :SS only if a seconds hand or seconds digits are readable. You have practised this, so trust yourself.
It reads 2:08
